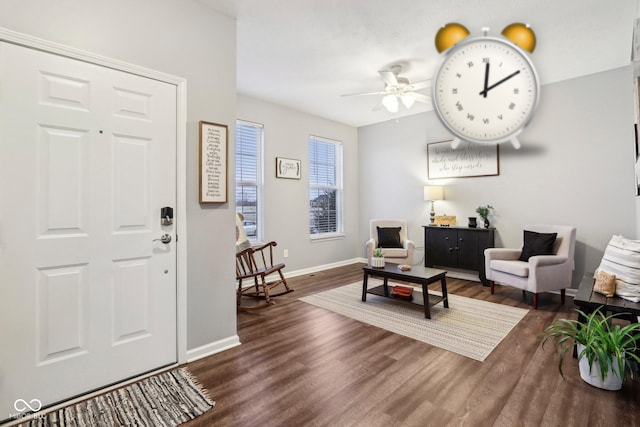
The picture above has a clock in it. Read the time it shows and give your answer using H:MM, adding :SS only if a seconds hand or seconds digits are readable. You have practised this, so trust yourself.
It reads 12:10
